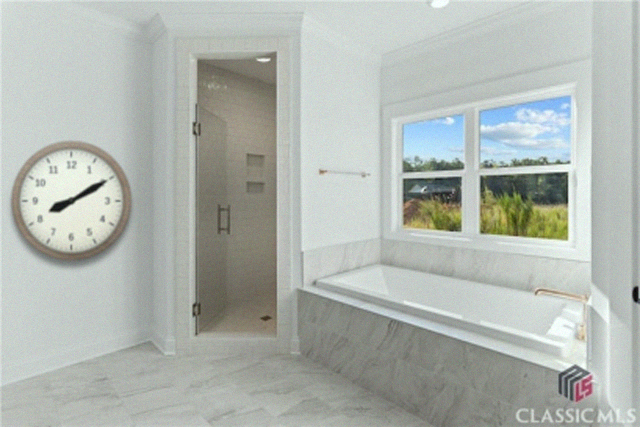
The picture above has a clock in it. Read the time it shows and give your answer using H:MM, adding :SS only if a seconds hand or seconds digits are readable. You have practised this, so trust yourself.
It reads 8:10
